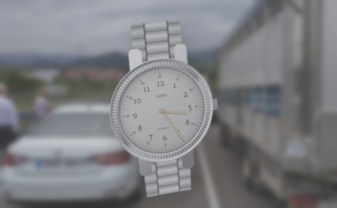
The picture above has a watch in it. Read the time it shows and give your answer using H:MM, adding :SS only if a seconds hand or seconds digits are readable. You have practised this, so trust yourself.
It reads 3:25
